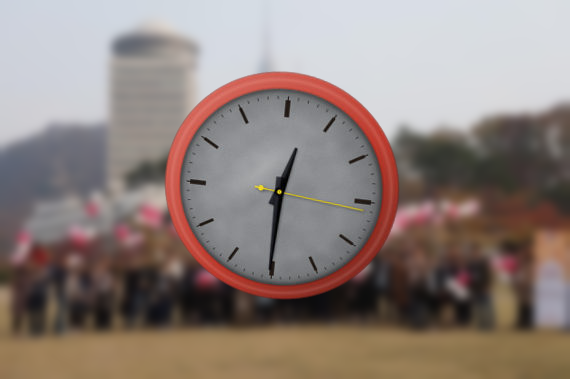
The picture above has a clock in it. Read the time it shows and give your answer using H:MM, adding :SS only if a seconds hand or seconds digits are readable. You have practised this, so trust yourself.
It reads 12:30:16
